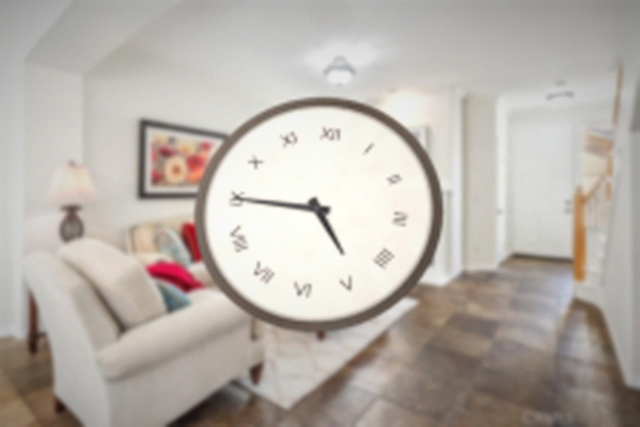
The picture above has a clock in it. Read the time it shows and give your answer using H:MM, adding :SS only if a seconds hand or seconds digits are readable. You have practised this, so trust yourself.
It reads 4:45
